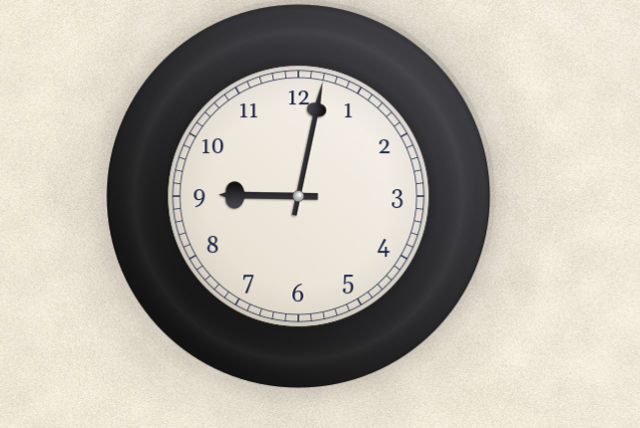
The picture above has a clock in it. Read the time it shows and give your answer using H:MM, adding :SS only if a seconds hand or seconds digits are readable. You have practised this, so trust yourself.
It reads 9:02
